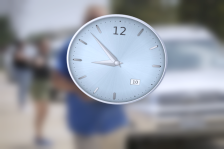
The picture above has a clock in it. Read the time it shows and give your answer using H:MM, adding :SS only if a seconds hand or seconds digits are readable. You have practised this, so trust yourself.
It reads 8:53
